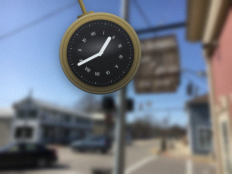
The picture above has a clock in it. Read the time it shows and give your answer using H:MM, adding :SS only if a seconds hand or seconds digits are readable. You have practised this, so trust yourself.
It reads 1:44
